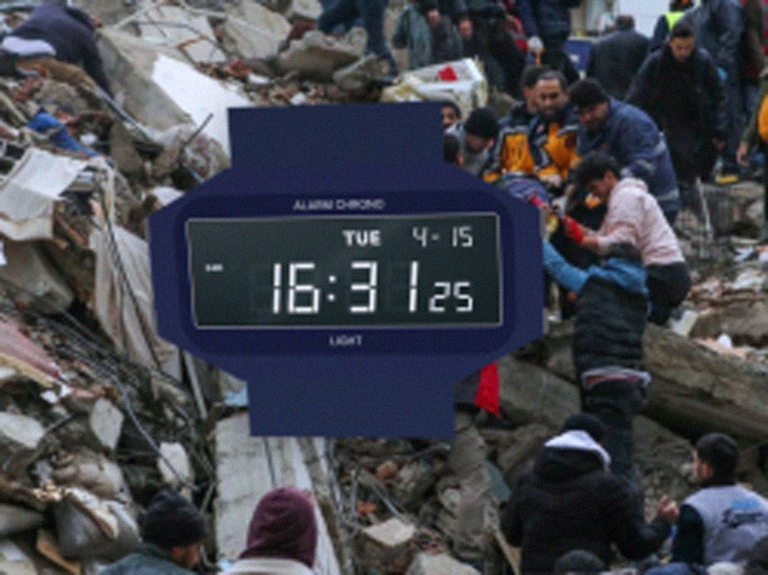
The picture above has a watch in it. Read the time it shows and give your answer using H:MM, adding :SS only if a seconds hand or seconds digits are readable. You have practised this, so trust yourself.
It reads 16:31:25
